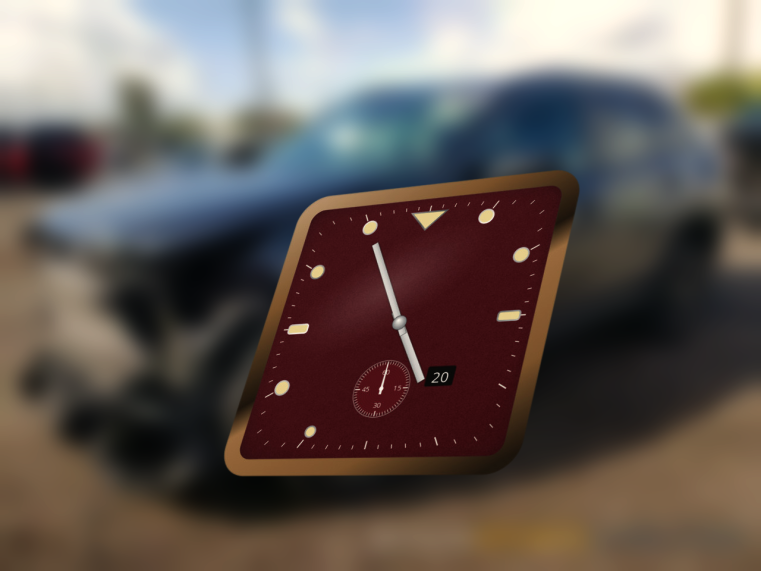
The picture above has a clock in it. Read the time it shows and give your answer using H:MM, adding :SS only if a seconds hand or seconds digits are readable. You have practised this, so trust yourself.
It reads 4:55
